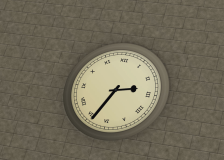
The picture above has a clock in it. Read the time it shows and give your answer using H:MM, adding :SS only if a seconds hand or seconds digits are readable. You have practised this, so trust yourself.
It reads 2:34
